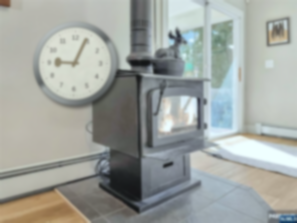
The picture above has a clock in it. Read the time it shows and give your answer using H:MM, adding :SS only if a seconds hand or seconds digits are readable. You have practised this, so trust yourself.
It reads 9:04
